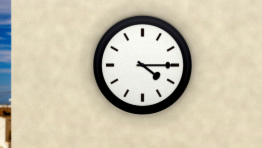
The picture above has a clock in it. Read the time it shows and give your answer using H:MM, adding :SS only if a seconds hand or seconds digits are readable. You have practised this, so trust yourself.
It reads 4:15
